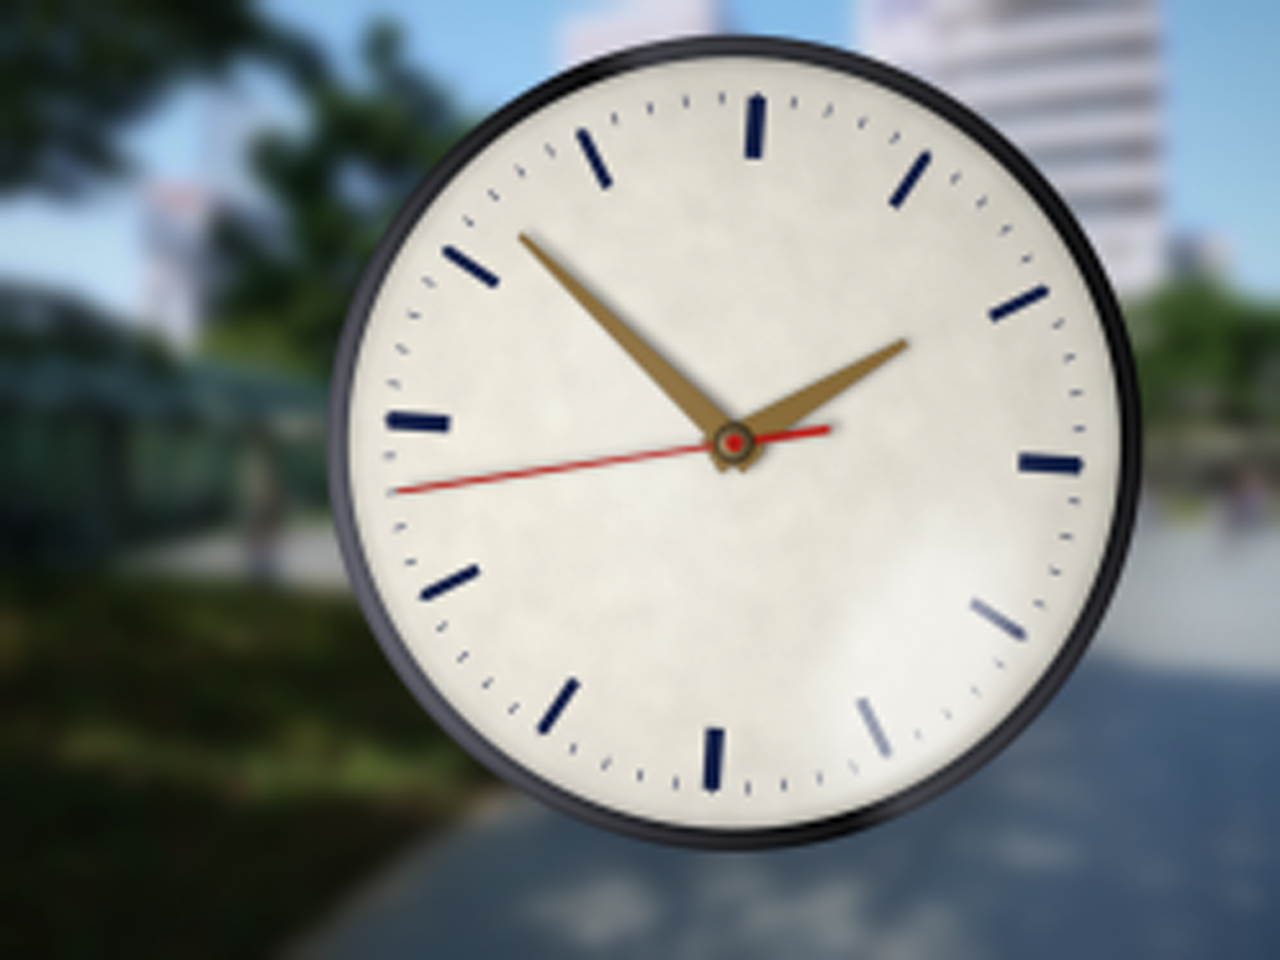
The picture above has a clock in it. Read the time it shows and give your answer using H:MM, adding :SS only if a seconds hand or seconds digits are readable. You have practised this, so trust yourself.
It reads 1:51:43
